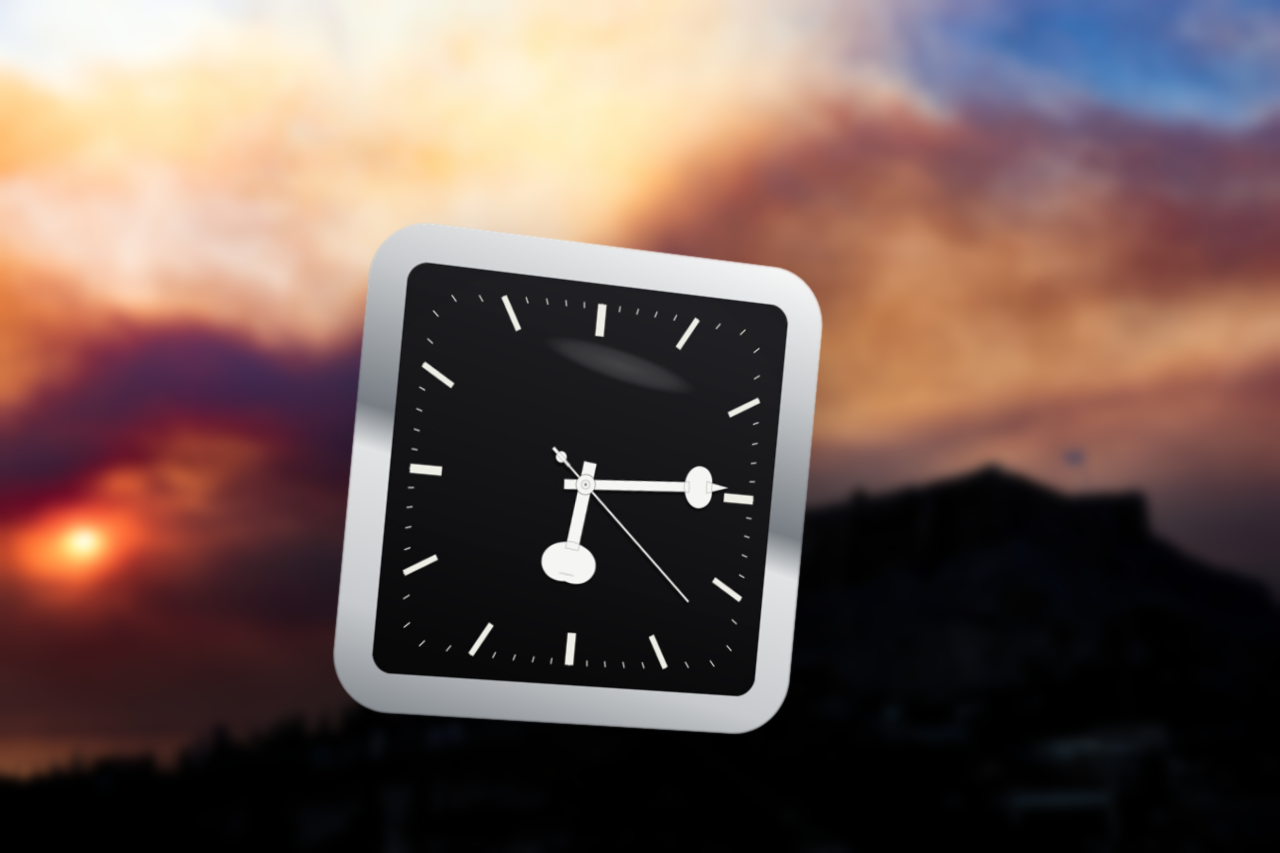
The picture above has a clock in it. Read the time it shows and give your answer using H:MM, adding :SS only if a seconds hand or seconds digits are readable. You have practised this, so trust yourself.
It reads 6:14:22
